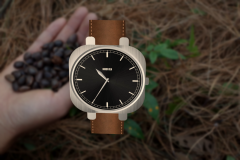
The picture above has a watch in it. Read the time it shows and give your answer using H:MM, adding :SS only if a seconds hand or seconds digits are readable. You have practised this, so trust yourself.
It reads 10:35
